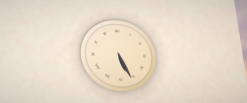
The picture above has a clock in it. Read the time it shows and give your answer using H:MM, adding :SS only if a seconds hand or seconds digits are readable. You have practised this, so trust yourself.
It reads 5:26
